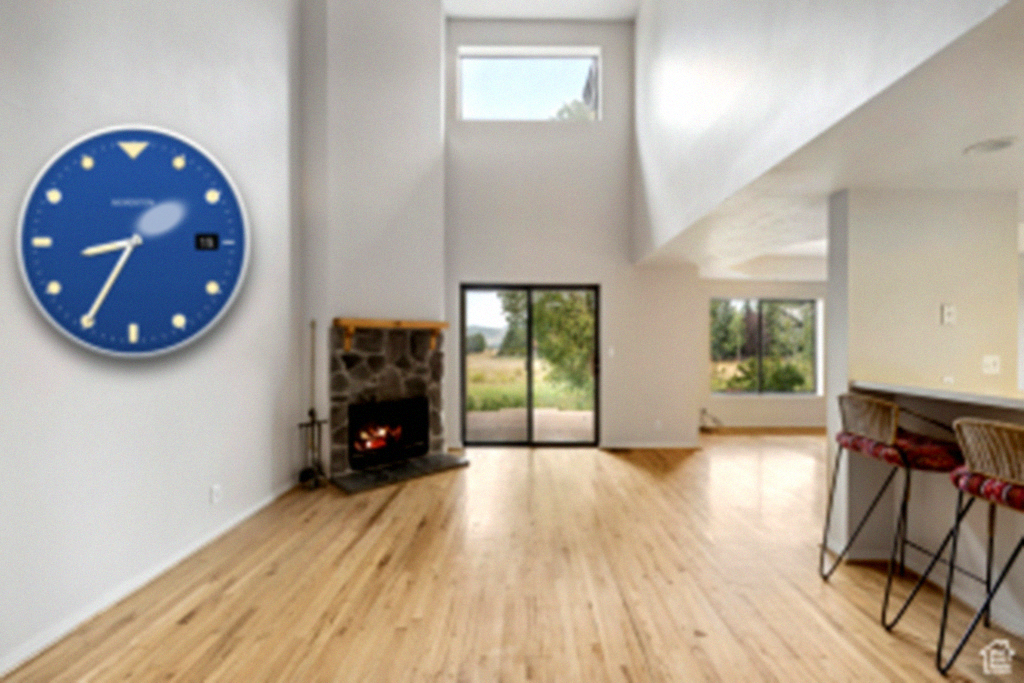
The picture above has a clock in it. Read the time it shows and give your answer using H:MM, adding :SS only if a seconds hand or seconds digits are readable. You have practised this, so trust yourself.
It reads 8:35
